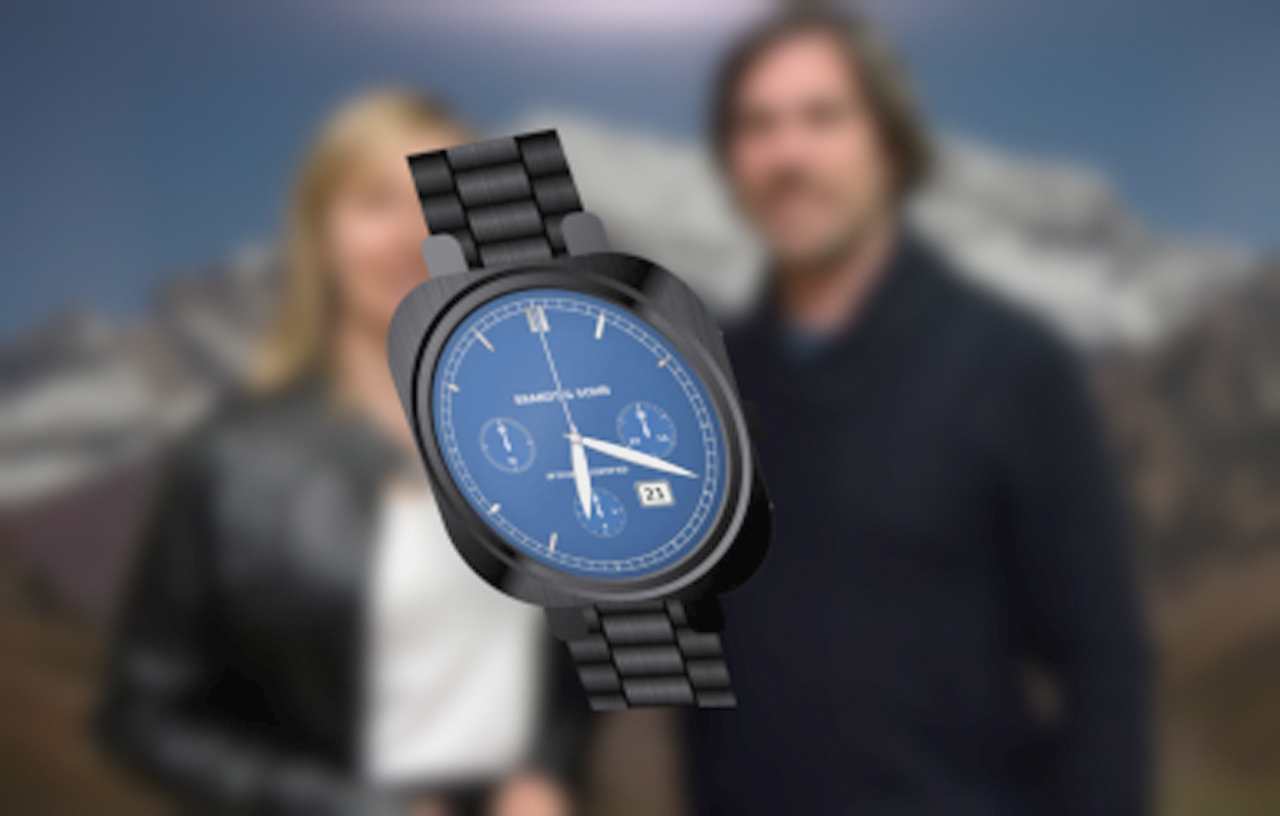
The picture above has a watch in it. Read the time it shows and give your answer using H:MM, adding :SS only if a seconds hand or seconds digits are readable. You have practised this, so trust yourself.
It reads 6:19
